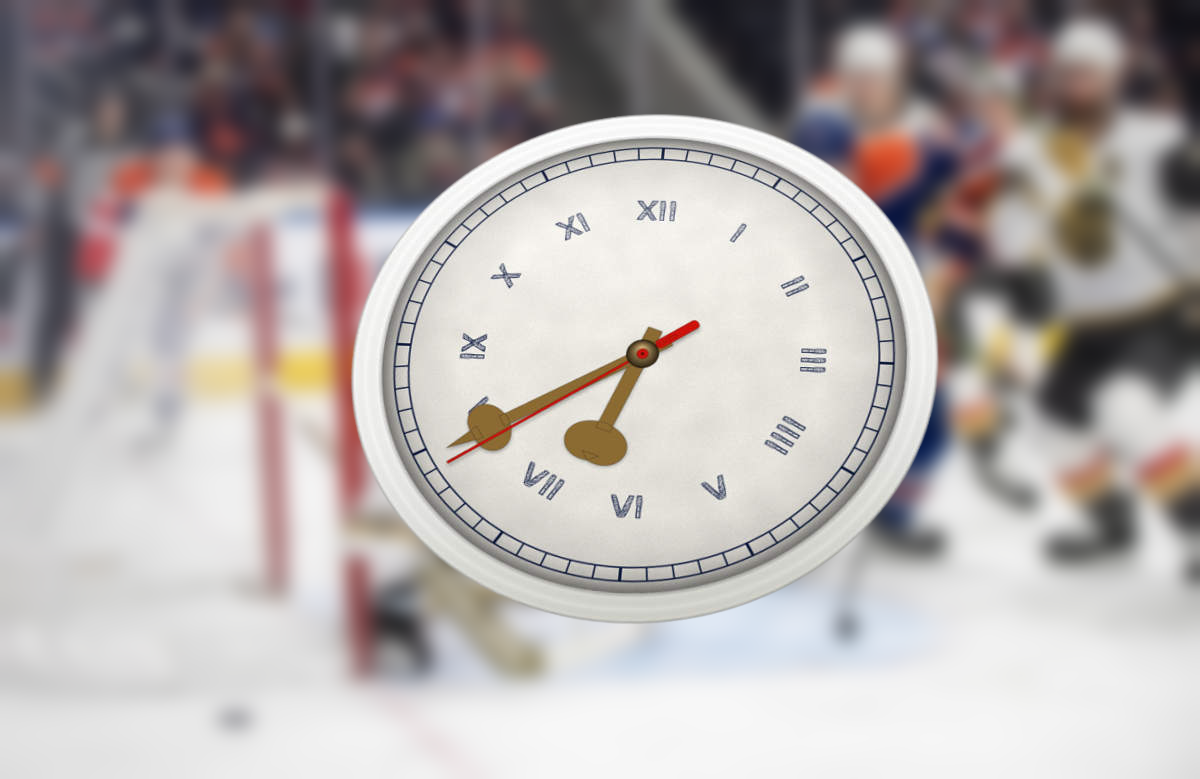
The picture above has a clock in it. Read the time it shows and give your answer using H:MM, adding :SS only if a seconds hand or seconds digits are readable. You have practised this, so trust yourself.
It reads 6:39:39
